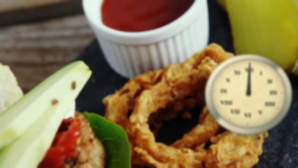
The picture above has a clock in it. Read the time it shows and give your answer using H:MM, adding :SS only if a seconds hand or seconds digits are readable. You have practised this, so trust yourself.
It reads 12:00
